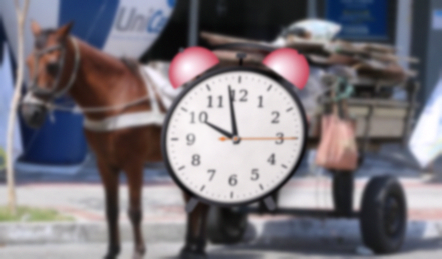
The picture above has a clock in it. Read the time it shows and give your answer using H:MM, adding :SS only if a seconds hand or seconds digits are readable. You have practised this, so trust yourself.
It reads 9:58:15
